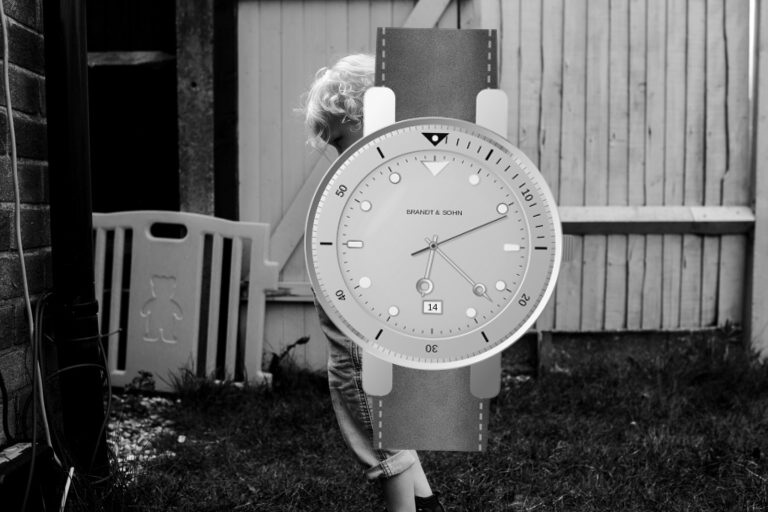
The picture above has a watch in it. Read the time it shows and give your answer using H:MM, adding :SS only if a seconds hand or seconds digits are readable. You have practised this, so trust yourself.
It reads 6:22:11
